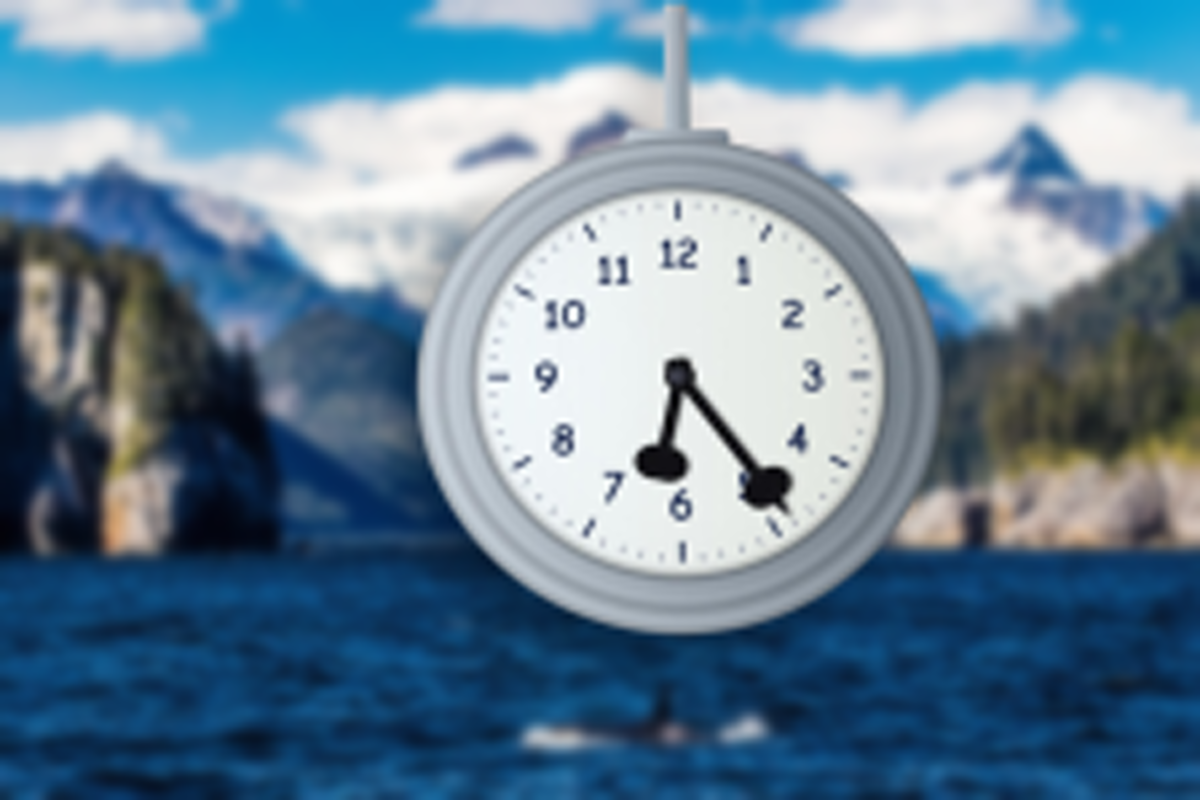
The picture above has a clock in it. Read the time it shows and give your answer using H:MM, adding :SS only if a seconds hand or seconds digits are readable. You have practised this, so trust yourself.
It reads 6:24
